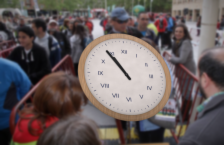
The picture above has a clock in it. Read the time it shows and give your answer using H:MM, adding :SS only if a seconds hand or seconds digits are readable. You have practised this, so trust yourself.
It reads 10:54
